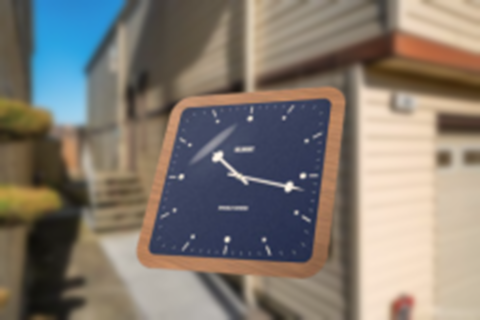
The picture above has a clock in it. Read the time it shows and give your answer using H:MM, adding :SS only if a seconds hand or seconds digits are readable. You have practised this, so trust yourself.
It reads 10:17
